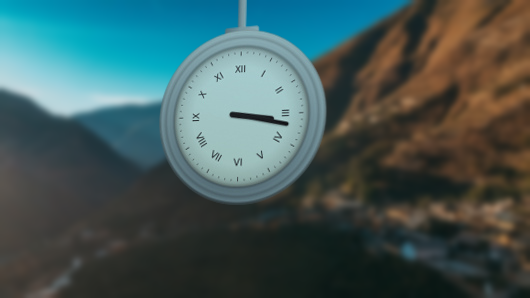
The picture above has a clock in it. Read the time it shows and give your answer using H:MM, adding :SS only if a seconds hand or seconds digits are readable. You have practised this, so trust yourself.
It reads 3:17
